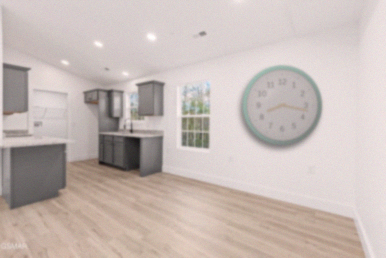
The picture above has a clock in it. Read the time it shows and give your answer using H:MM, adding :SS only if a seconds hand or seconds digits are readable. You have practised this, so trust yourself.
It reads 8:17
